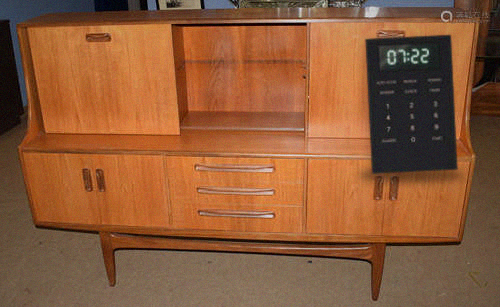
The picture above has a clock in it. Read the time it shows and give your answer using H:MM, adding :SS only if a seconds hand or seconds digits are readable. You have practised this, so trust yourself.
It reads 7:22
